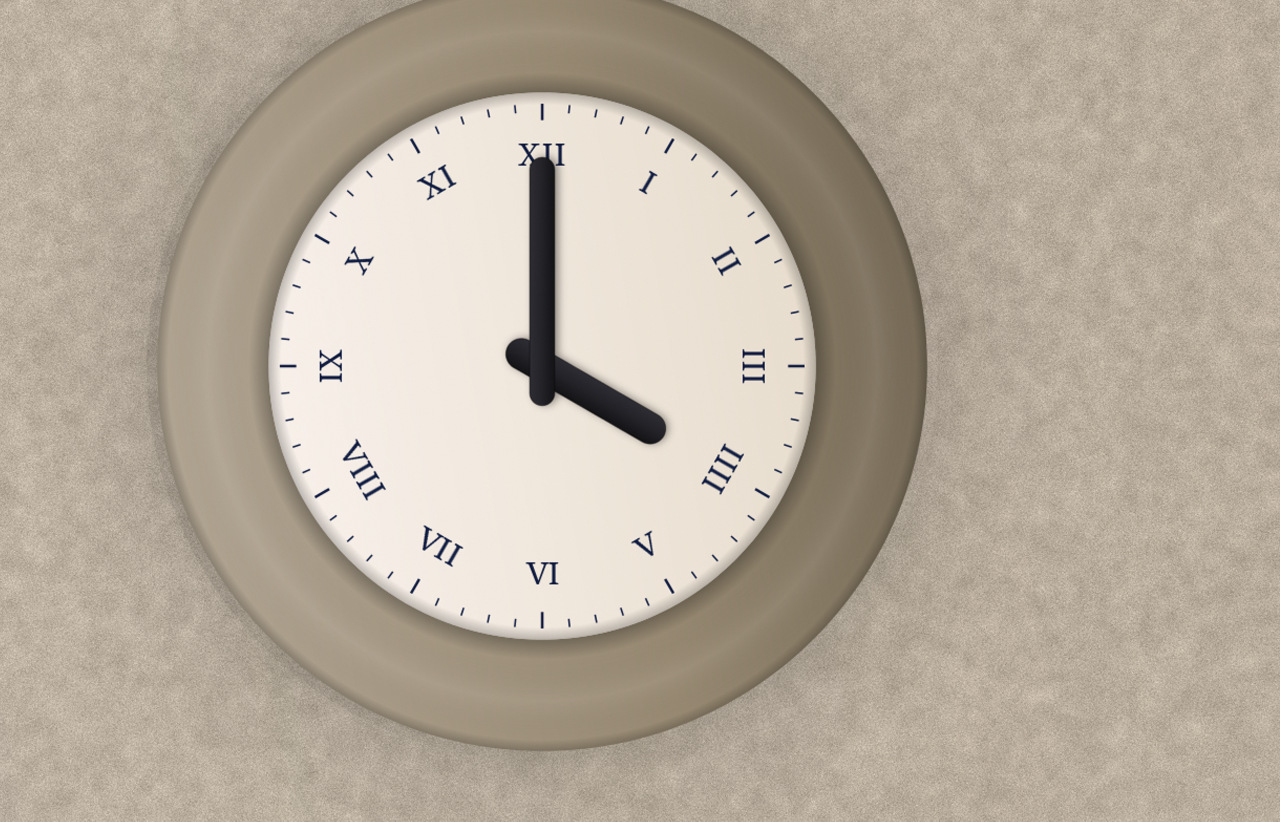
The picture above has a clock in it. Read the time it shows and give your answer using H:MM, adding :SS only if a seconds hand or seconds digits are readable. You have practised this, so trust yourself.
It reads 4:00
